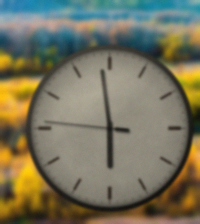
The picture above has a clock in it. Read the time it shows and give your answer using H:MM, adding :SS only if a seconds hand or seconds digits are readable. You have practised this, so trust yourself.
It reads 5:58:46
